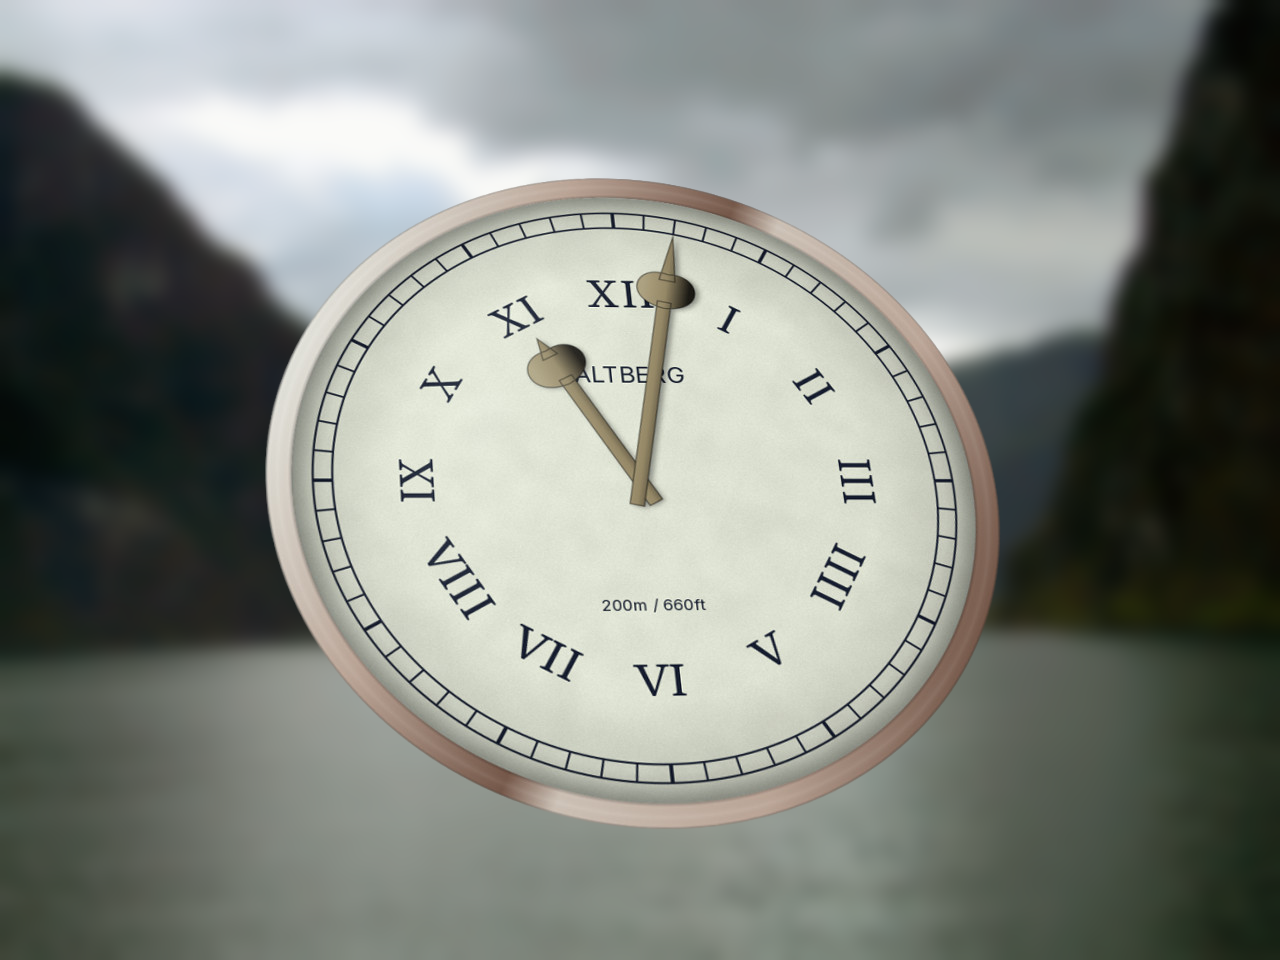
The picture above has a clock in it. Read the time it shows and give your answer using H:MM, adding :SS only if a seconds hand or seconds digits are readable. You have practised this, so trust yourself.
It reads 11:02
